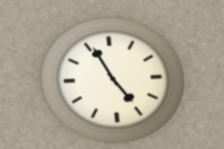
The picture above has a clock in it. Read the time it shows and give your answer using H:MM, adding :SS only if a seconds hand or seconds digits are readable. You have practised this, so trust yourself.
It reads 4:56
